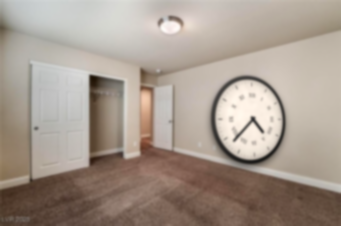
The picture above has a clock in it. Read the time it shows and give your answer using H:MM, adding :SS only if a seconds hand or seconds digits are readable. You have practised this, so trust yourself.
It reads 4:38
